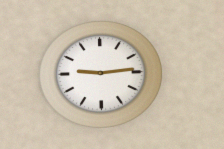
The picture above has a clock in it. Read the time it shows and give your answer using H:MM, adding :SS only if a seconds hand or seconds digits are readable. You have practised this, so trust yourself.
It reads 9:14
